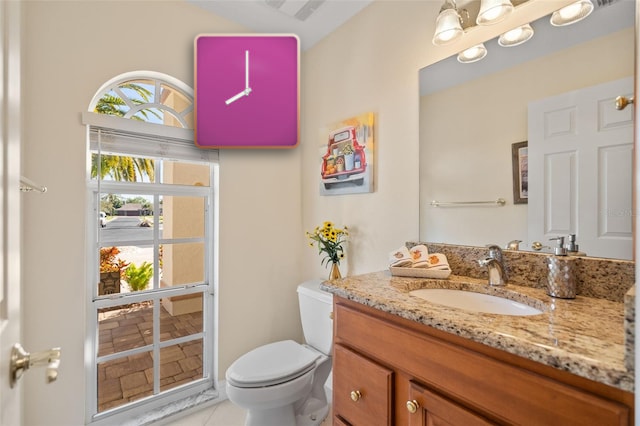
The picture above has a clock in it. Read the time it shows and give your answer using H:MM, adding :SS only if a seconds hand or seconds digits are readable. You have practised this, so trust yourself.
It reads 8:00
